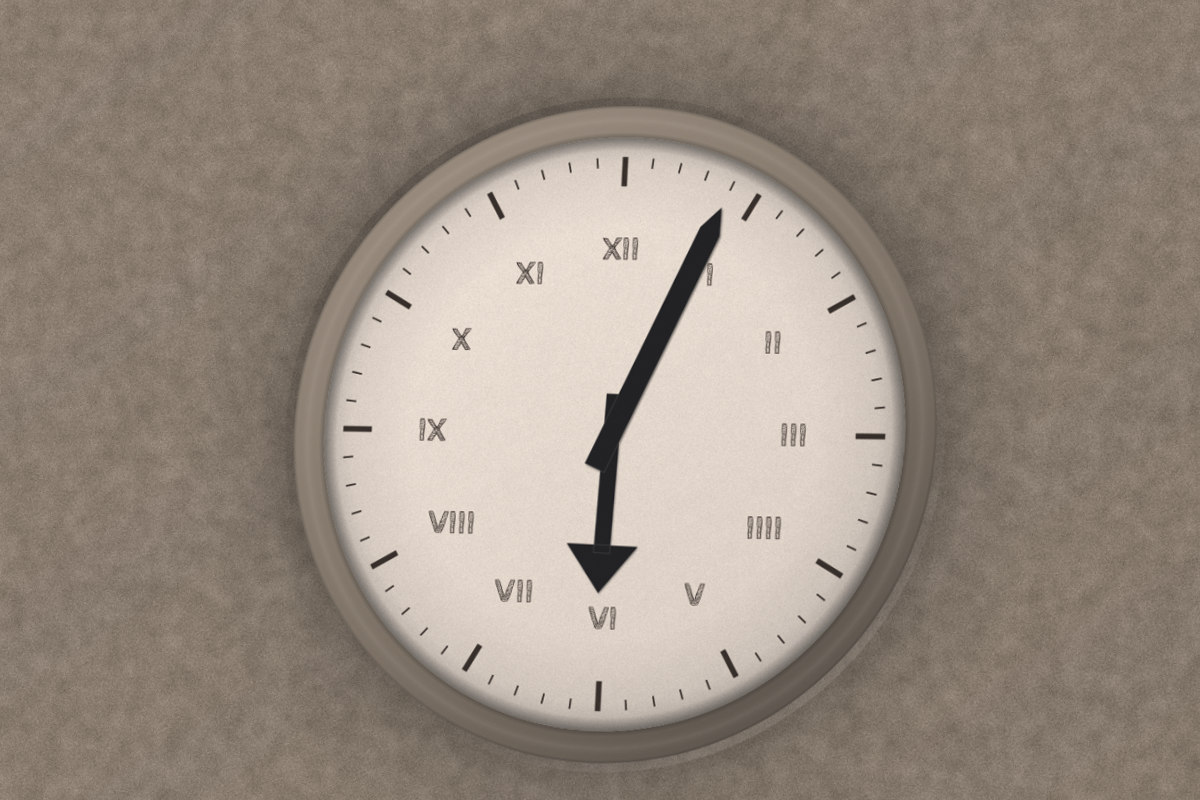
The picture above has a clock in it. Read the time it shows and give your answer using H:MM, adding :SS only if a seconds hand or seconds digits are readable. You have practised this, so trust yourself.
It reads 6:04
